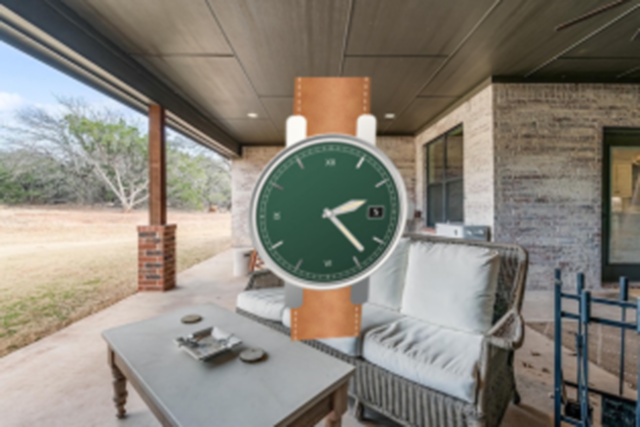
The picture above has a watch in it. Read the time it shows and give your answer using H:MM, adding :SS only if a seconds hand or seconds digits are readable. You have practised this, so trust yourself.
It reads 2:23
